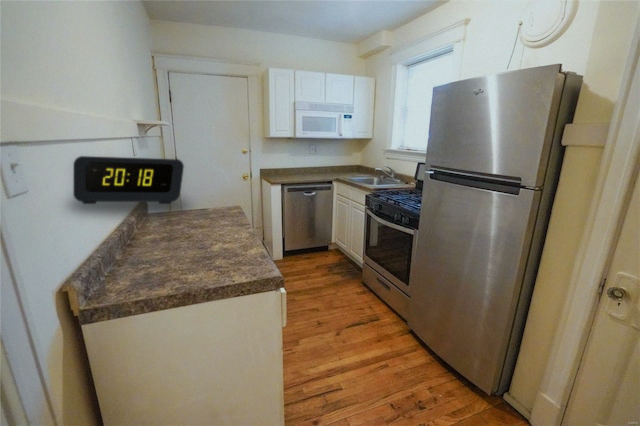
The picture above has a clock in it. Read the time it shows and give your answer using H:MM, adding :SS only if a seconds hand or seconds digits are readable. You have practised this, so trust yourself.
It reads 20:18
